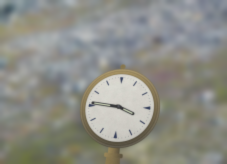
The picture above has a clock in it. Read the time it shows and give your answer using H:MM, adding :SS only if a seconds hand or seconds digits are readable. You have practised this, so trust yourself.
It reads 3:46
